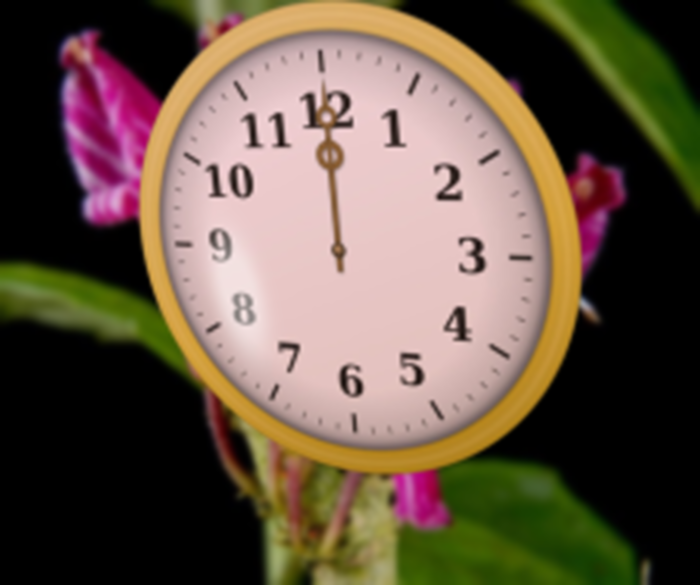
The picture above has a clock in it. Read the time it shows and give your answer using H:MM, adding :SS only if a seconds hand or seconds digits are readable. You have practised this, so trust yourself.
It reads 12:00
